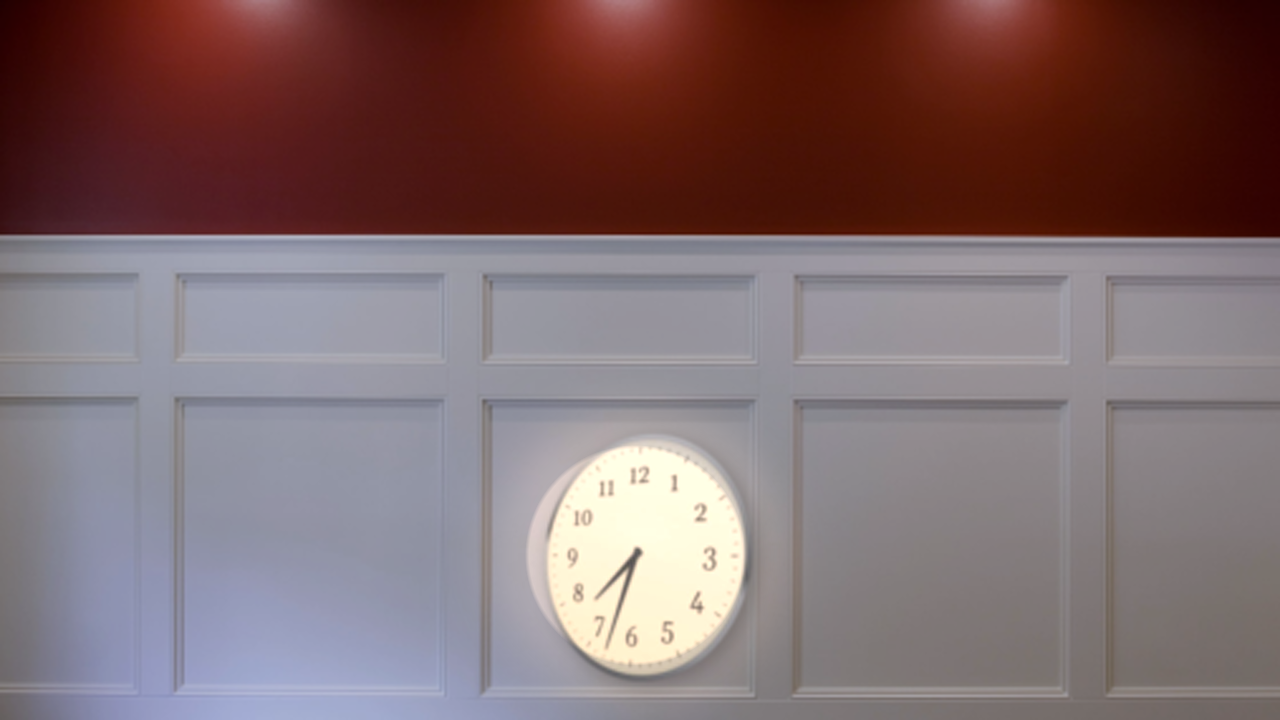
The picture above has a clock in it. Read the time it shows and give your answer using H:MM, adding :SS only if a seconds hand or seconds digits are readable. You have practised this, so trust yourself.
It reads 7:33
